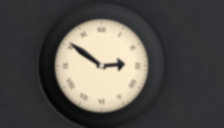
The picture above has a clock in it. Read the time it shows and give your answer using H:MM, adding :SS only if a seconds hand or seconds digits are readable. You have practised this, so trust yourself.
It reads 2:51
